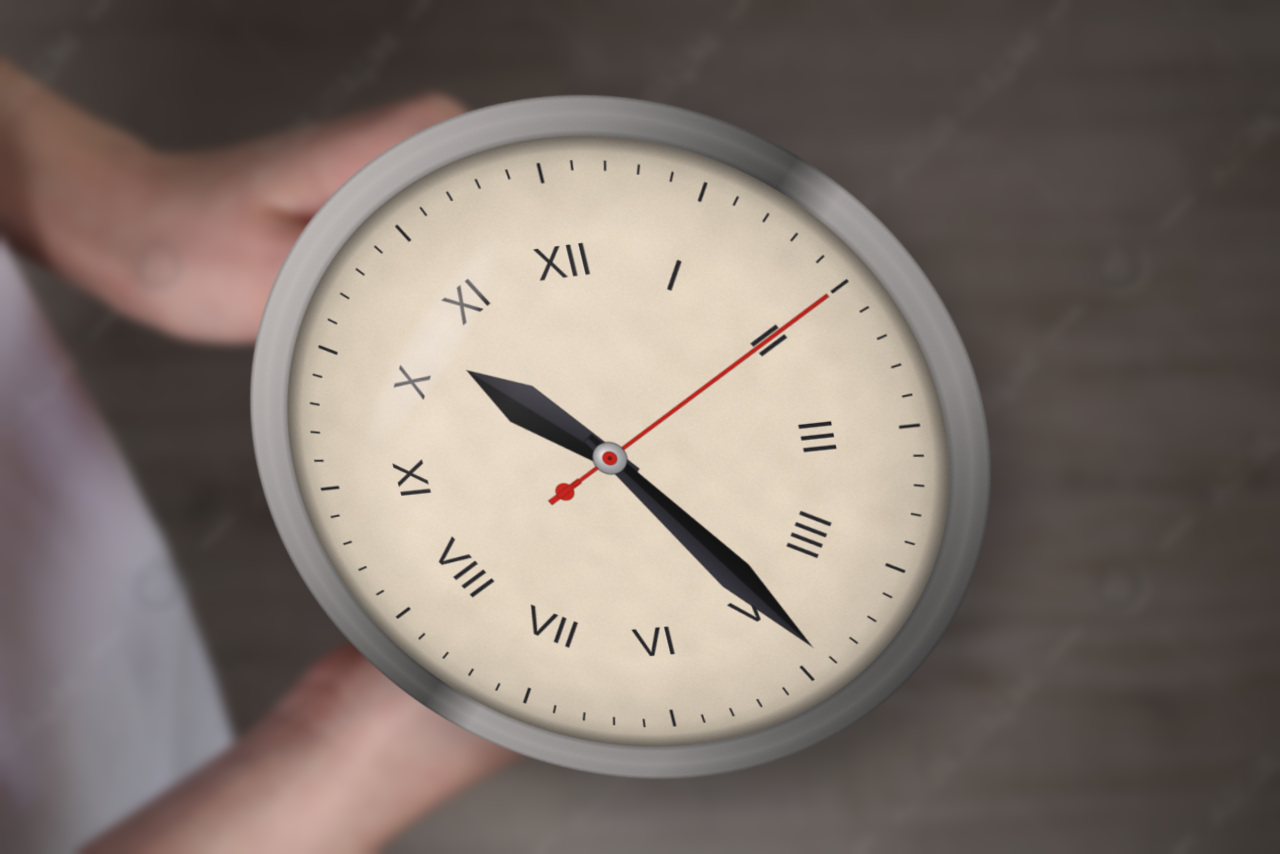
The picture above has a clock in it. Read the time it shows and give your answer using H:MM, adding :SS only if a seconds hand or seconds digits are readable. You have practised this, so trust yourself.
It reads 10:24:10
